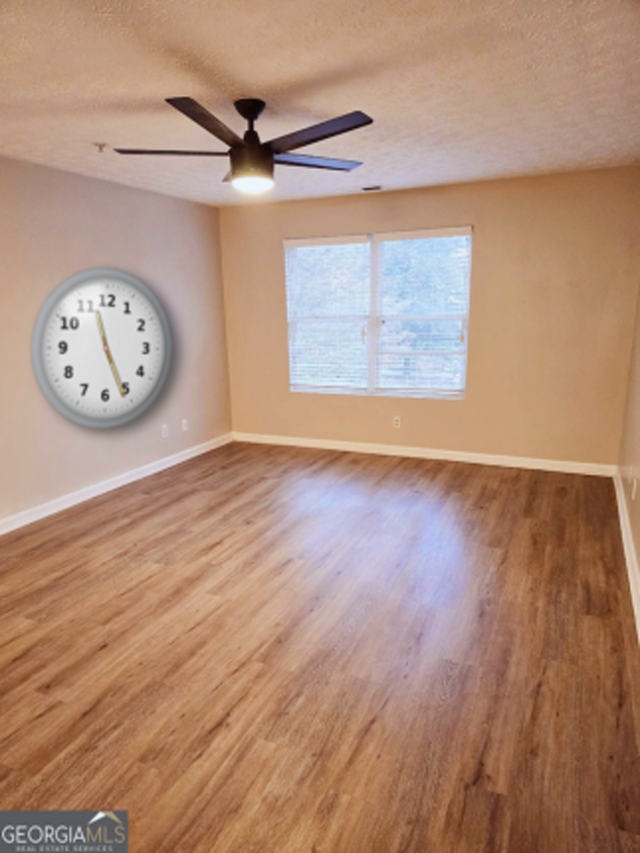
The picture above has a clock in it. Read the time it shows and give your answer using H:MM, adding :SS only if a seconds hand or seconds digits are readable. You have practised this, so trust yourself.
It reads 11:26
